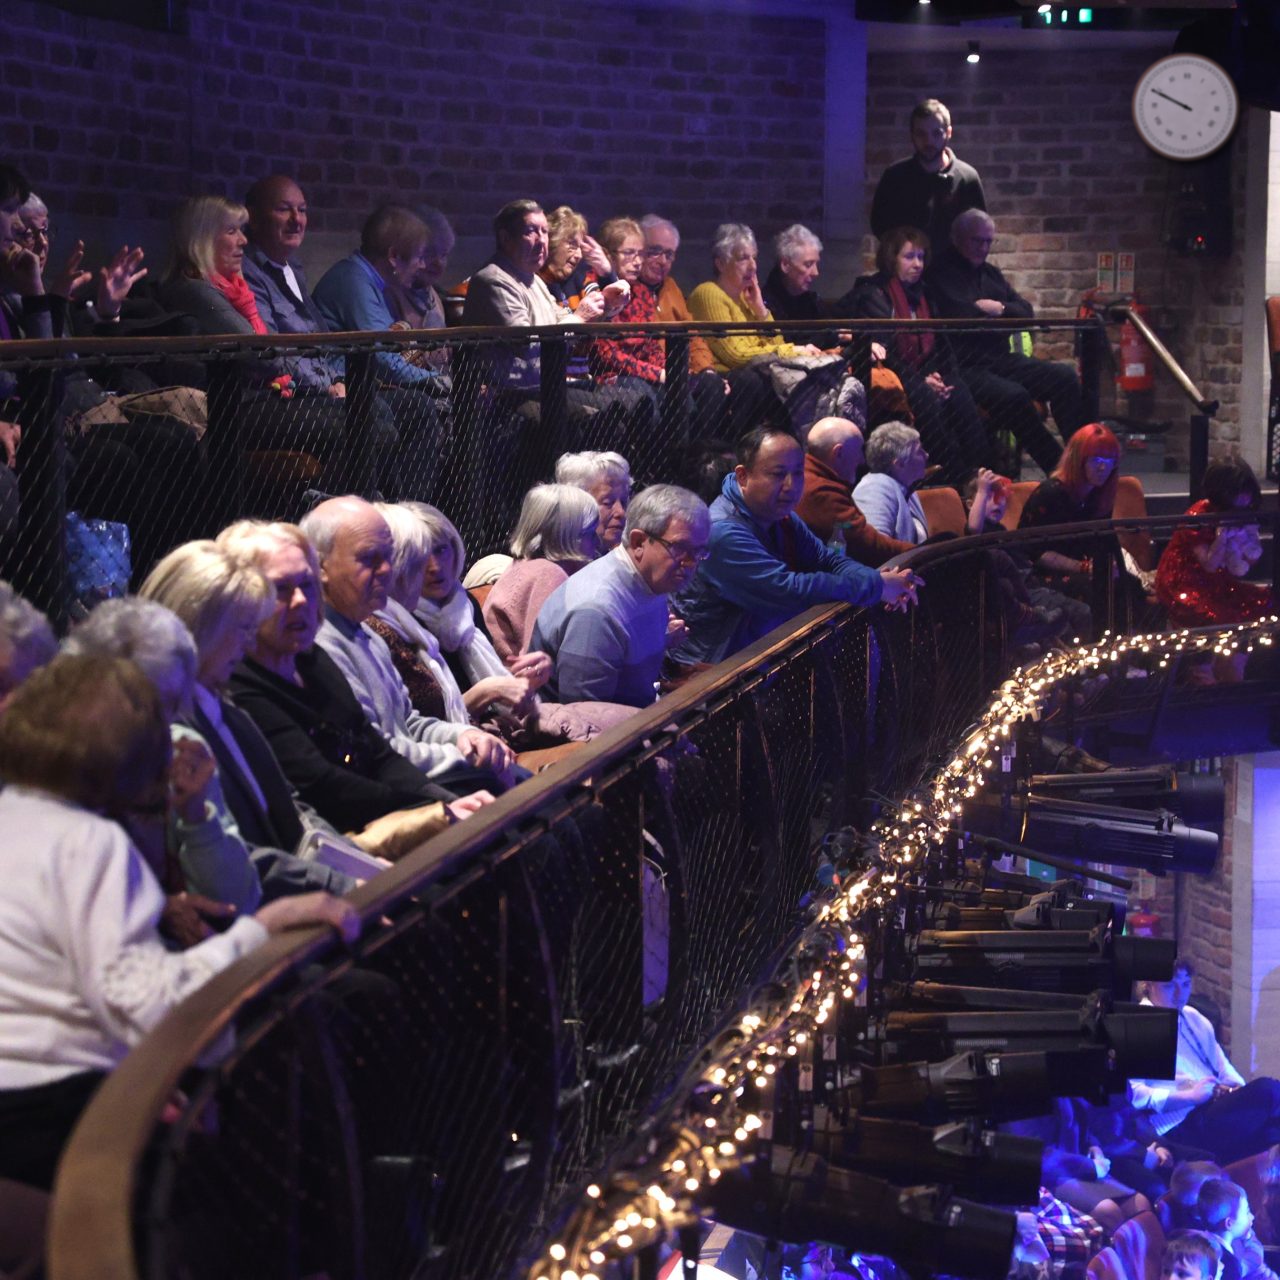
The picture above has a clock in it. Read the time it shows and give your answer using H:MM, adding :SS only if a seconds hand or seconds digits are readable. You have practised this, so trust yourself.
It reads 9:49
